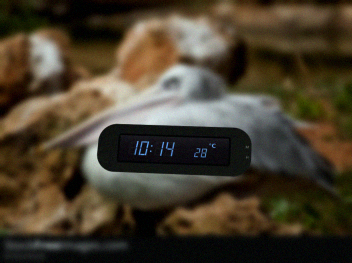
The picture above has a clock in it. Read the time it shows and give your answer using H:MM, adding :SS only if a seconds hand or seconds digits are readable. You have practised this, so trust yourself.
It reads 10:14
